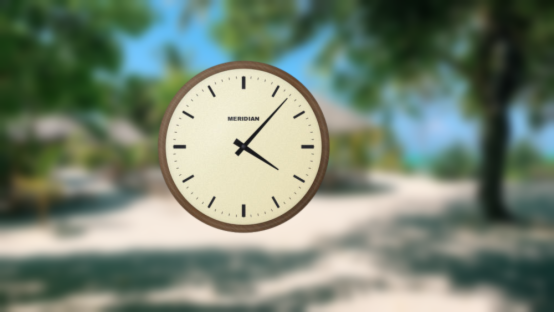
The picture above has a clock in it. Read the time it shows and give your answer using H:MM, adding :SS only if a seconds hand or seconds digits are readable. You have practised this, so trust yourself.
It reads 4:07
